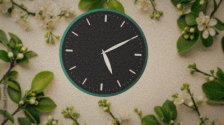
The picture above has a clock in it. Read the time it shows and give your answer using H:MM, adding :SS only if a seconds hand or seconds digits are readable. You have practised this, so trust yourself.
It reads 5:10
